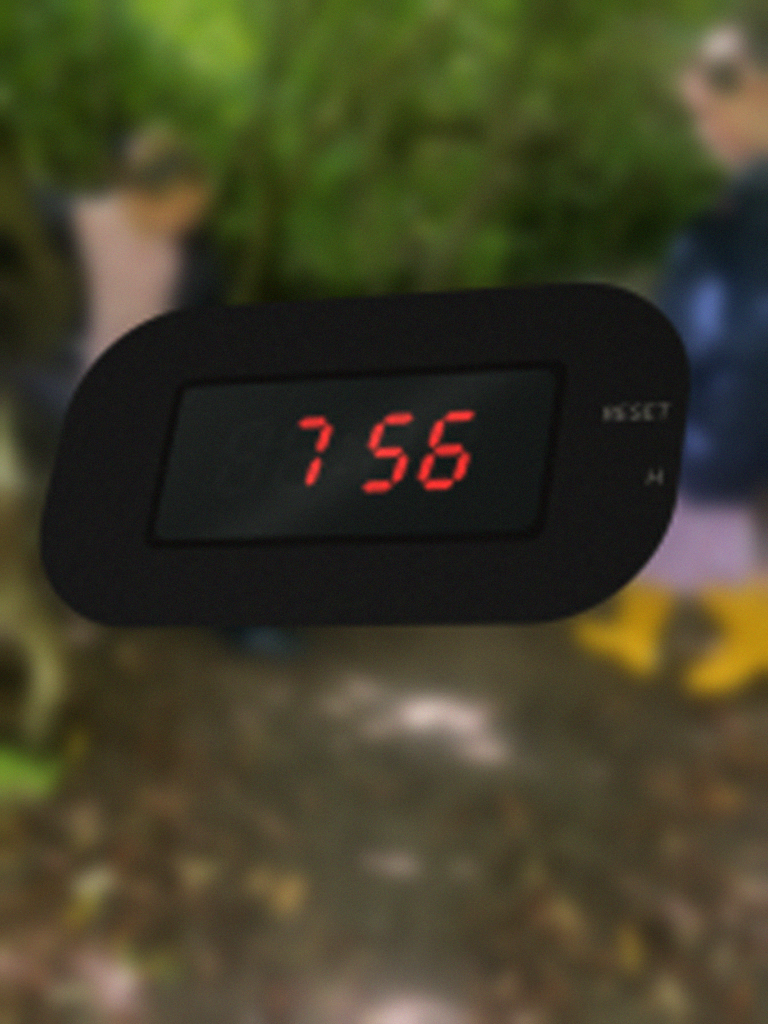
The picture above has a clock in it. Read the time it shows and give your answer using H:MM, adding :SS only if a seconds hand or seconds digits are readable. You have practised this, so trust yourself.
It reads 7:56
